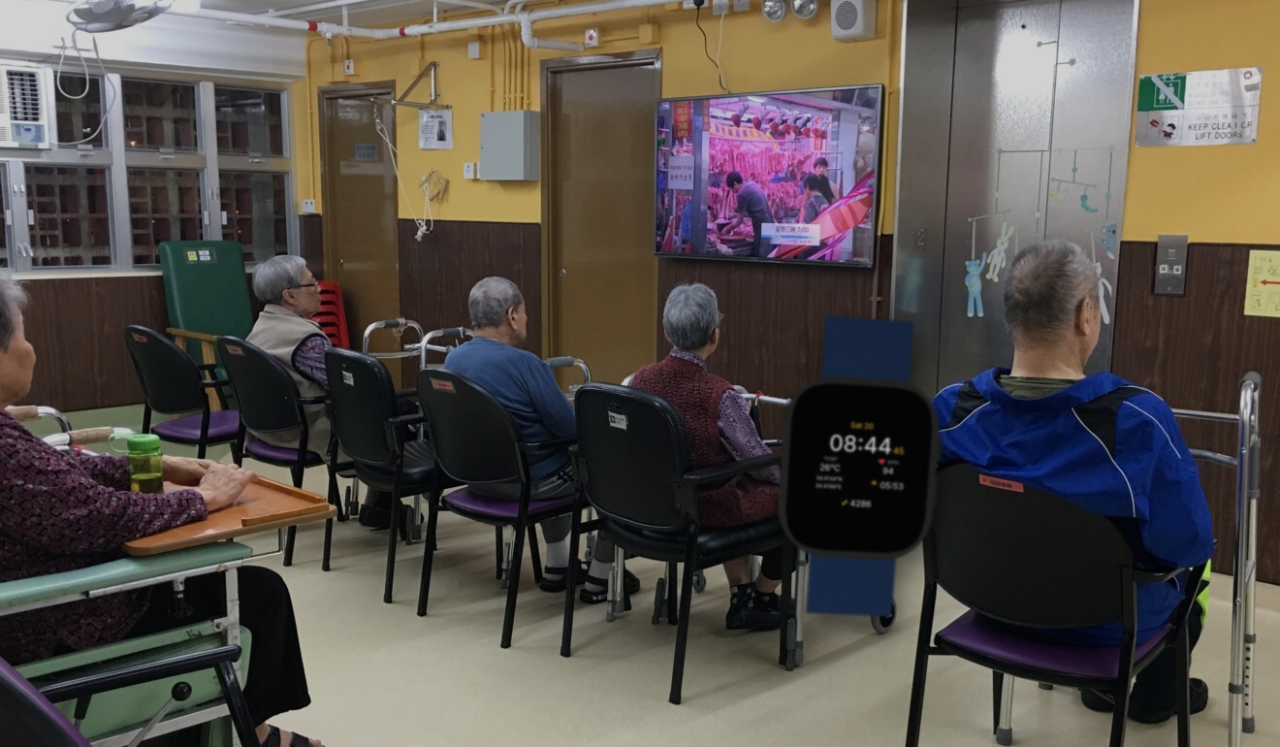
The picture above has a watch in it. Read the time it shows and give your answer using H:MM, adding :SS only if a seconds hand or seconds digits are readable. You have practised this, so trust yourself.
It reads 8:44
